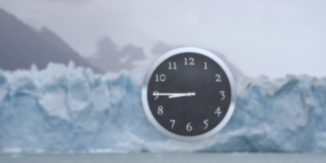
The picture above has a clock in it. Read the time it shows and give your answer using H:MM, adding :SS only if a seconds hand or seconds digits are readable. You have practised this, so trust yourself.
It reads 8:45
